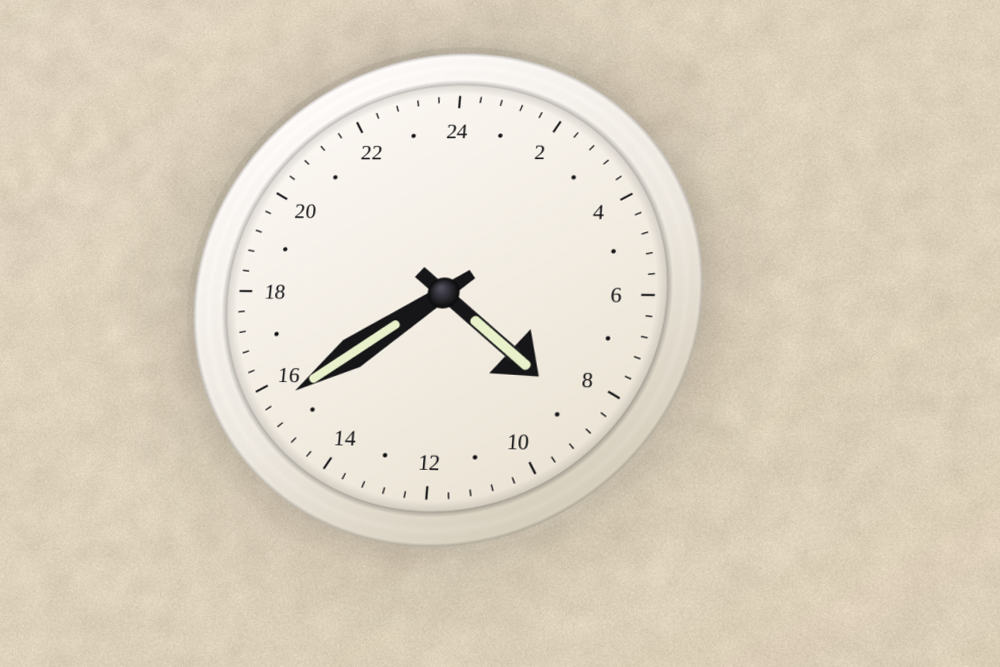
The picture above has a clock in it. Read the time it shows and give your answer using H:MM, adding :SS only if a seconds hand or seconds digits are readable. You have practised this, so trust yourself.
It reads 8:39
